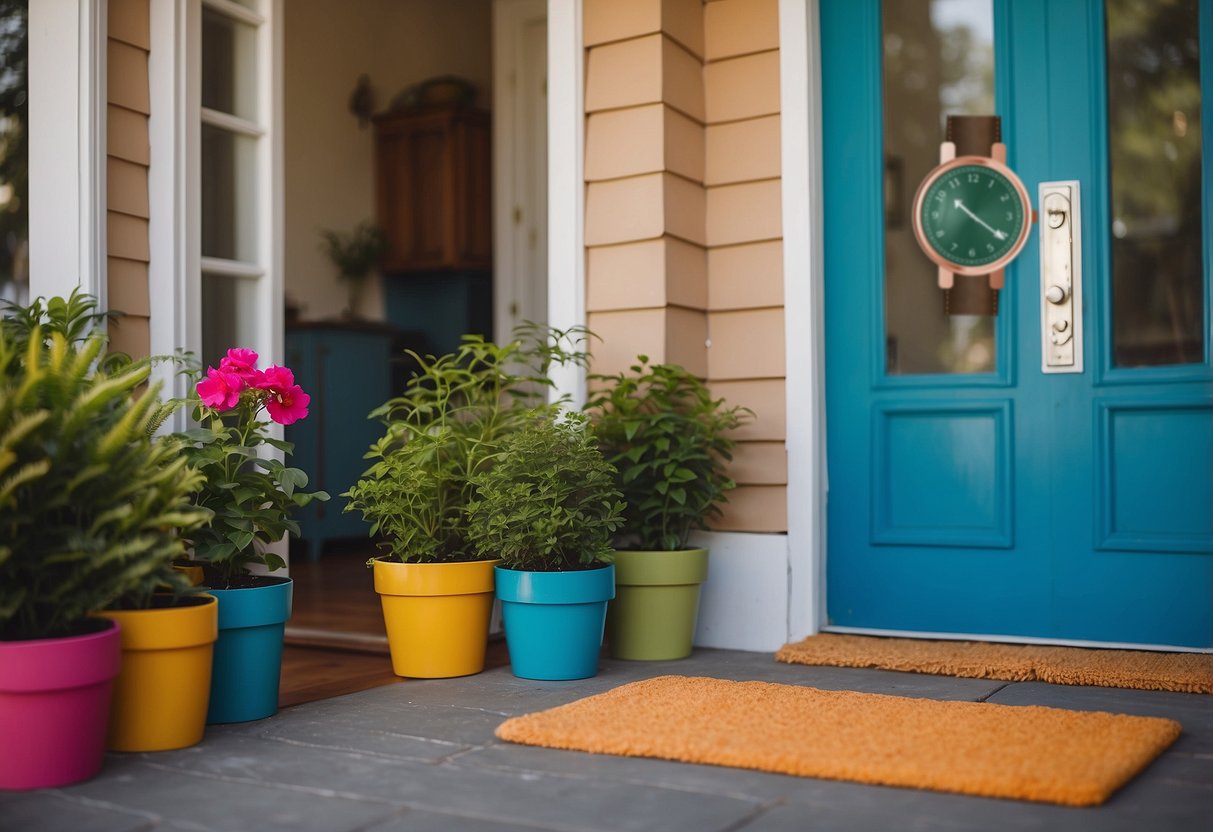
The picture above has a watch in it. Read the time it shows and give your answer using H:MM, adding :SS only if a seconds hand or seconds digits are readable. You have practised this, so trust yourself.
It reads 10:21
